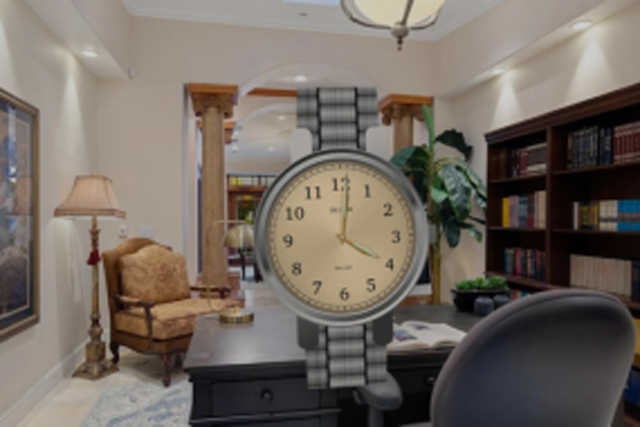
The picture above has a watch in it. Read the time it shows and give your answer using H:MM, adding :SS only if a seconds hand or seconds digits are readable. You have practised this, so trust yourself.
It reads 4:01
